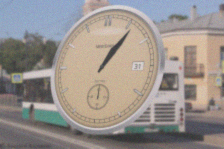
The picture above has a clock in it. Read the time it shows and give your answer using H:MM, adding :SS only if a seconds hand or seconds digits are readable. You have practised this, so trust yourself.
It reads 1:06
